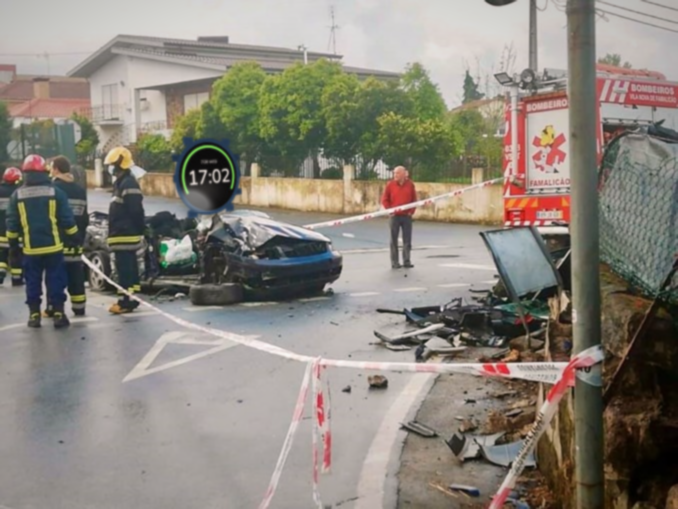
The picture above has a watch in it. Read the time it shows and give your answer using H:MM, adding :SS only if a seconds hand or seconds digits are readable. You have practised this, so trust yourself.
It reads 17:02
